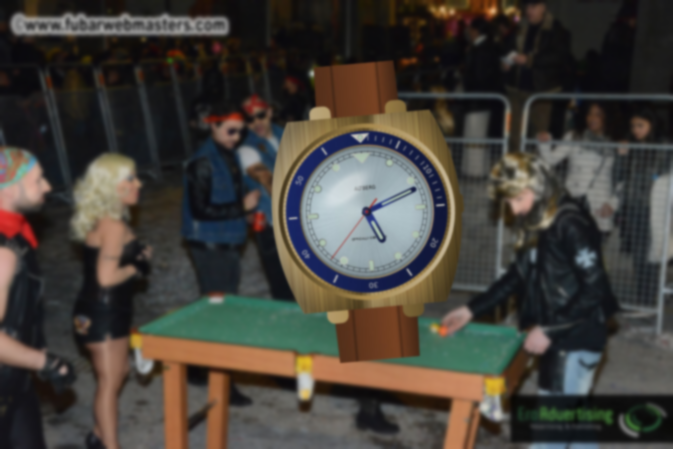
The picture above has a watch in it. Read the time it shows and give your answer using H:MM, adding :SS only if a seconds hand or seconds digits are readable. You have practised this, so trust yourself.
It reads 5:11:37
